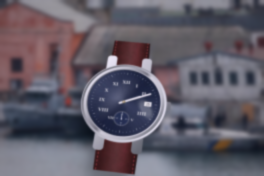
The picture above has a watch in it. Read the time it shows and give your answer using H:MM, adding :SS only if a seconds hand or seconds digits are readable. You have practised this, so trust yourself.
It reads 2:11
